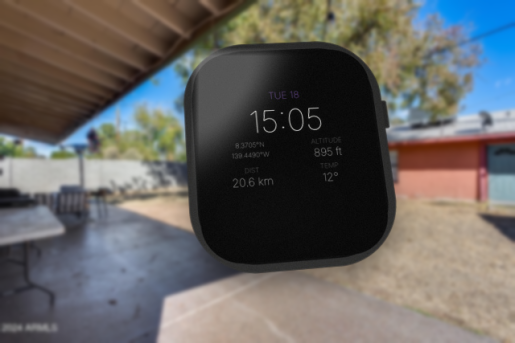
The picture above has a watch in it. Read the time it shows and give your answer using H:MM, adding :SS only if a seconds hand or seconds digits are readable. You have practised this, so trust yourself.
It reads 15:05
